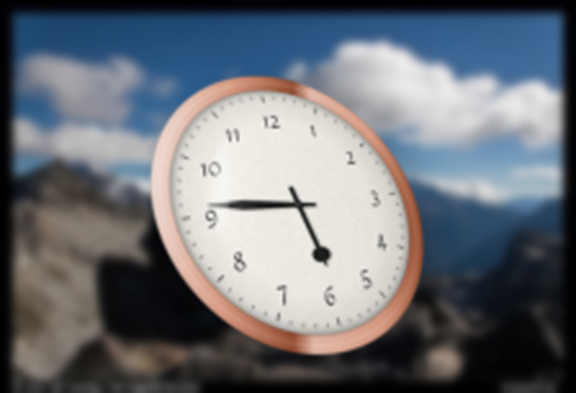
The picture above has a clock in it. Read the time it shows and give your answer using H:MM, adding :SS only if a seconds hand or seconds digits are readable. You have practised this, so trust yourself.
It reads 5:46
